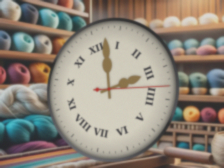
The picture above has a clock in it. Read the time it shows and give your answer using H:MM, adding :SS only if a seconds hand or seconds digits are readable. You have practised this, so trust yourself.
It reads 3:02:18
